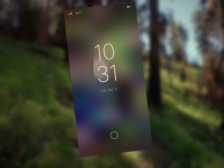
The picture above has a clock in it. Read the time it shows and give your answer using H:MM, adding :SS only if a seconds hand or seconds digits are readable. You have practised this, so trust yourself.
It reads 10:31
